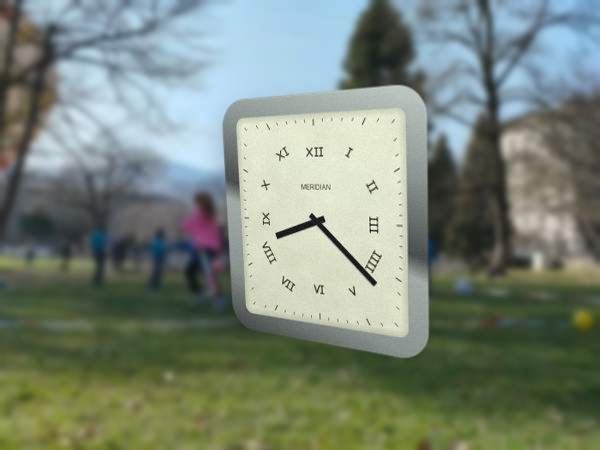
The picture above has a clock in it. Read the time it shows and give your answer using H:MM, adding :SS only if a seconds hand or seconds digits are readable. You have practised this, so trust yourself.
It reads 8:22
